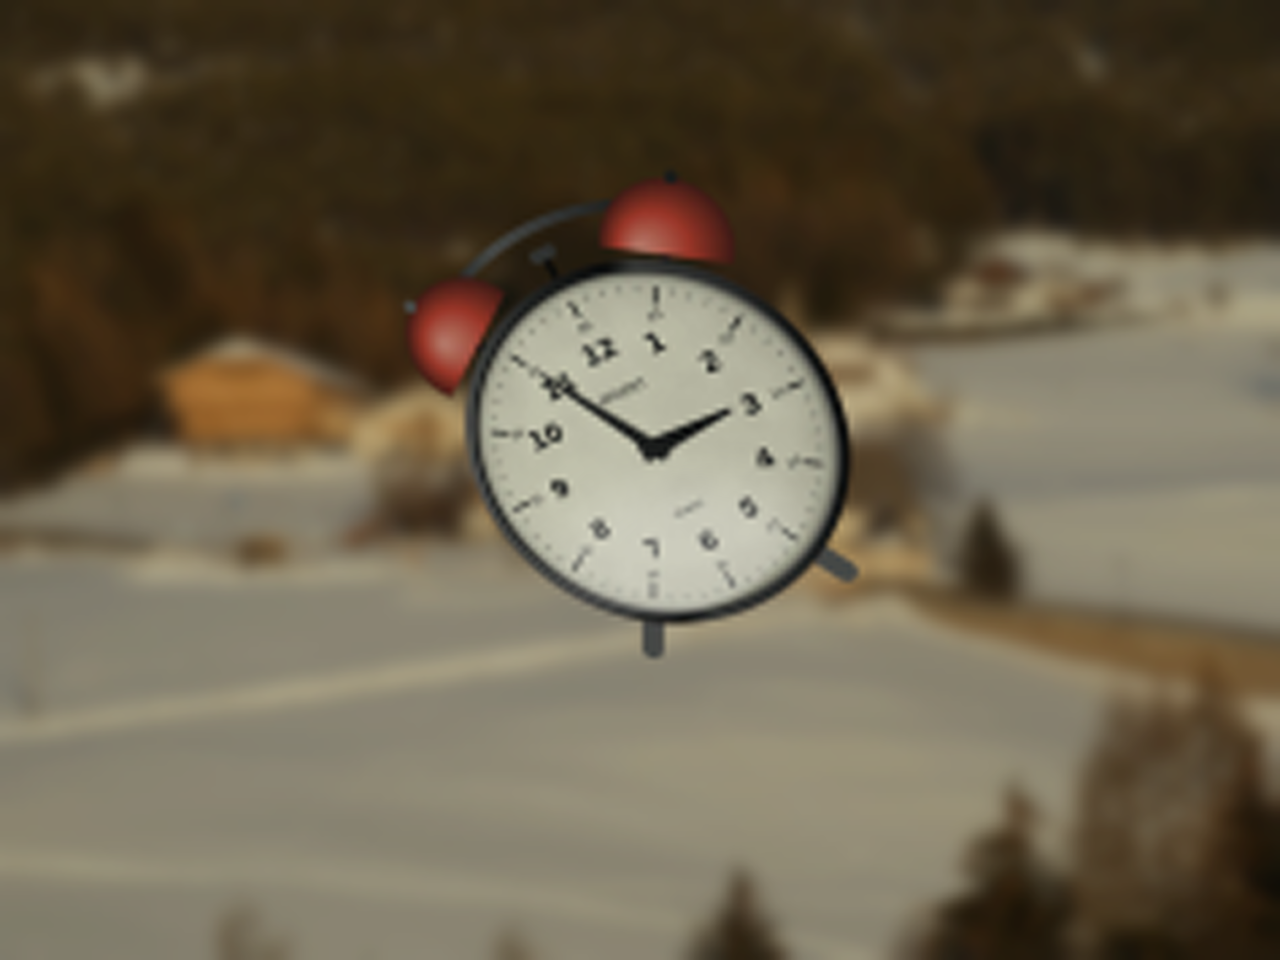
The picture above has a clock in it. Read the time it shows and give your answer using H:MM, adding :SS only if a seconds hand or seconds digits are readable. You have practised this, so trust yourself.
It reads 2:55
